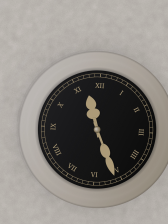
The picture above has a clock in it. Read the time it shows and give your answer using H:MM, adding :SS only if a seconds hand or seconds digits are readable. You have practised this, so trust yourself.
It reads 11:26
